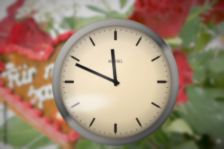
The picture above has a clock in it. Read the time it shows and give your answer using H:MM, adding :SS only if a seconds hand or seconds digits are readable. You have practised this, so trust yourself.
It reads 11:49
